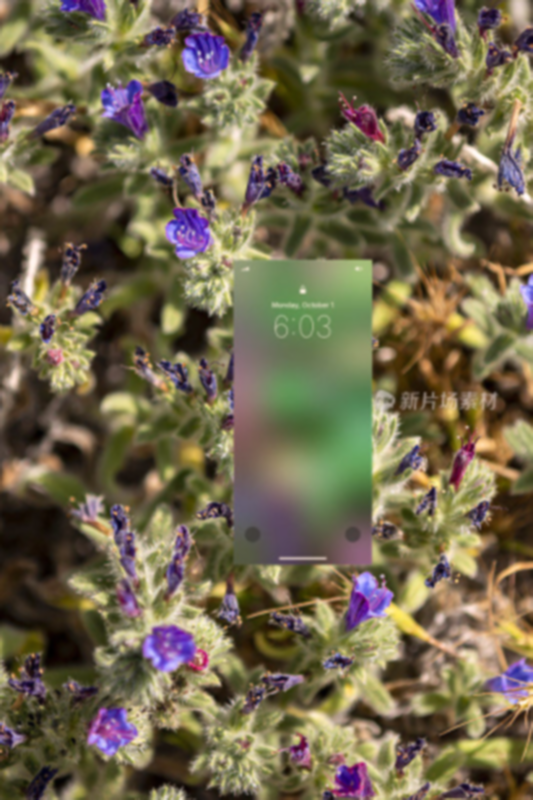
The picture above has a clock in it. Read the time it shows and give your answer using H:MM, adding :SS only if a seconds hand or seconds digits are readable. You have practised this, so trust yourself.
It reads 6:03
